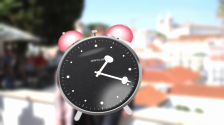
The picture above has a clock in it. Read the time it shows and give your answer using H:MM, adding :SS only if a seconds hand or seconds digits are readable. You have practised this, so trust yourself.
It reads 1:19
